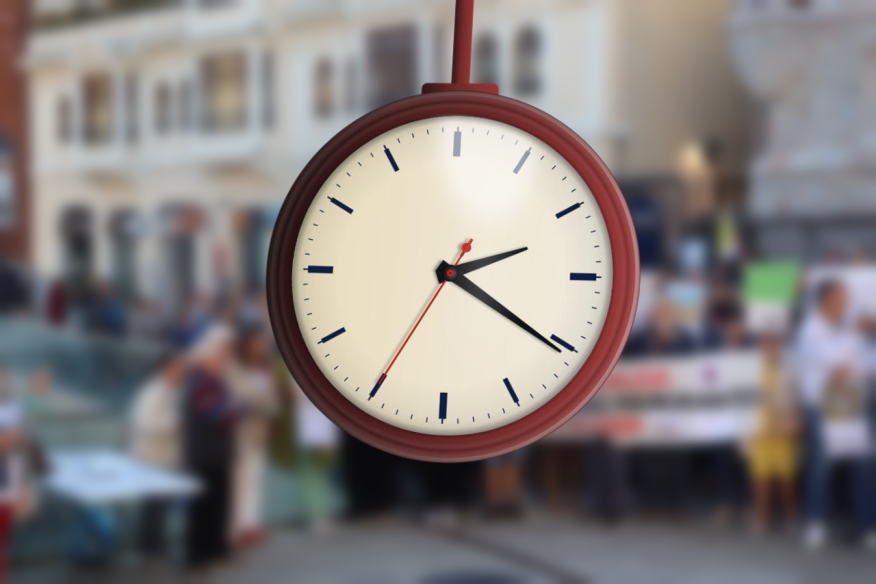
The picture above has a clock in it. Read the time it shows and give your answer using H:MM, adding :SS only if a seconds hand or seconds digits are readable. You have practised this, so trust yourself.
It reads 2:20:35
